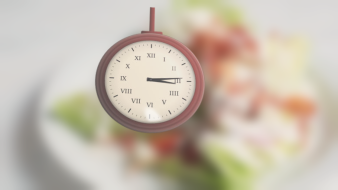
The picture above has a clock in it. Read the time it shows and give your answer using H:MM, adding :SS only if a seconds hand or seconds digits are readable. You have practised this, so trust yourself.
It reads 3:14
